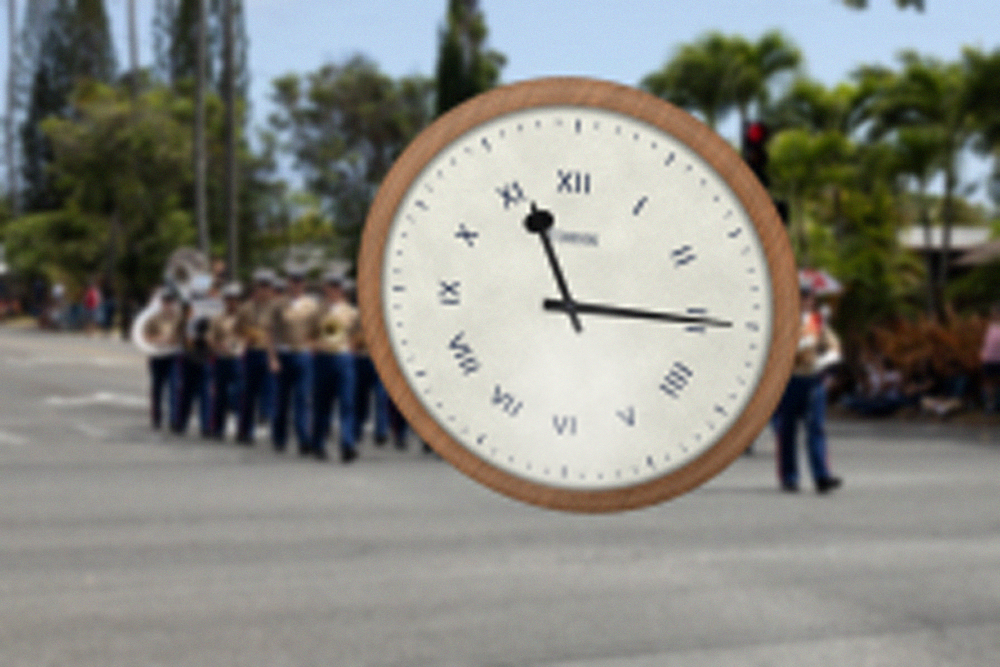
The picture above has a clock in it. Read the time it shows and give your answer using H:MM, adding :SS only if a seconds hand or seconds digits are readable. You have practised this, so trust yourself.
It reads 11:15
